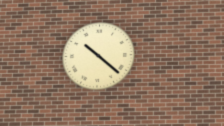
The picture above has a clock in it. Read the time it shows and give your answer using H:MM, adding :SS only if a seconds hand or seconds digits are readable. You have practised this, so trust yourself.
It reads 10:22
